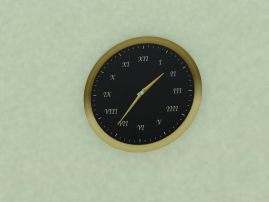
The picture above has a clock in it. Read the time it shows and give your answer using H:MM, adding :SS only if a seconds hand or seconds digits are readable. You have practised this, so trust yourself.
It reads 1:36
